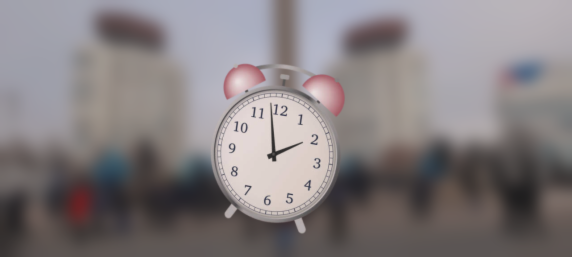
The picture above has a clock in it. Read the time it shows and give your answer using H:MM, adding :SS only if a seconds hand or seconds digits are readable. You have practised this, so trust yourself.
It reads 1:58
